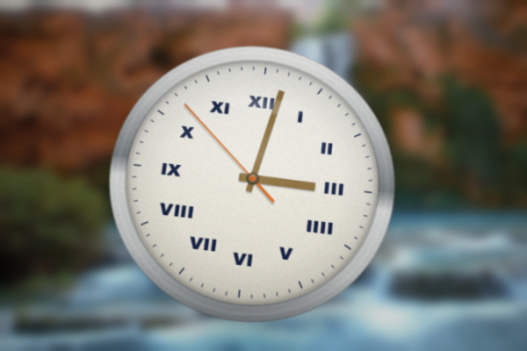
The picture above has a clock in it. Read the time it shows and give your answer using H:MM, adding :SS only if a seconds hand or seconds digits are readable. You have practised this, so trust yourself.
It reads 3:01:52
